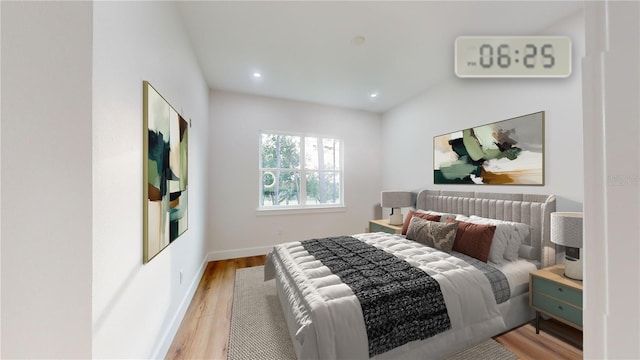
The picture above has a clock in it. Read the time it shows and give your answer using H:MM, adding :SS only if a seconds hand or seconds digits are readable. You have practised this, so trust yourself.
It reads 6:25
